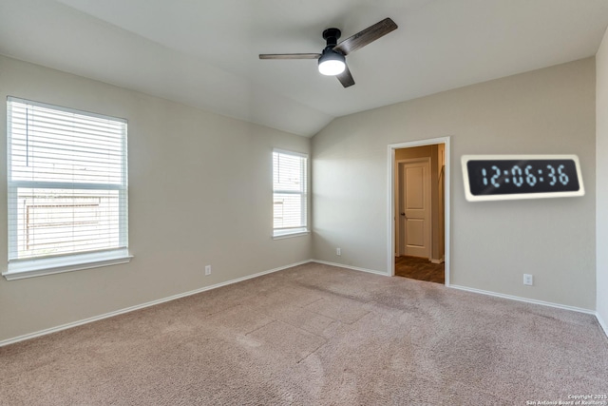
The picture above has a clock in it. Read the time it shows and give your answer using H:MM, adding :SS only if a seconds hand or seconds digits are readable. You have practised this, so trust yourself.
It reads 12:06:36
